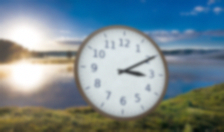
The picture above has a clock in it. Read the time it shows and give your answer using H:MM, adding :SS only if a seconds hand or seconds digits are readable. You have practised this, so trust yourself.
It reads 3:10
